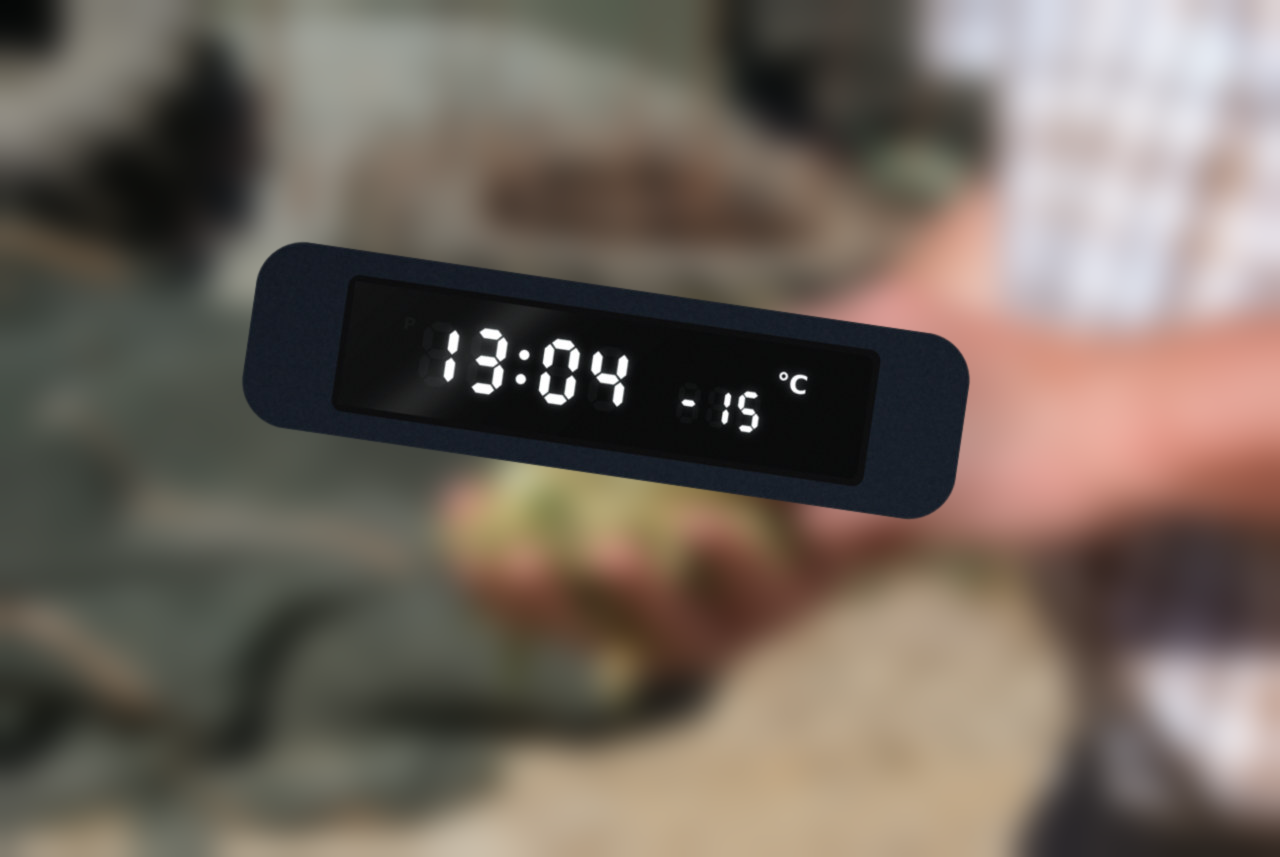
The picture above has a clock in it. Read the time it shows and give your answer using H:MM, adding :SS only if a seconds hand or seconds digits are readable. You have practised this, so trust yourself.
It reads 13:04
